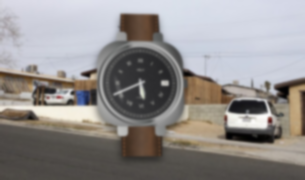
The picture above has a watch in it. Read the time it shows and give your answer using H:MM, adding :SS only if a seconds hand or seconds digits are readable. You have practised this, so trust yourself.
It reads 5:41
